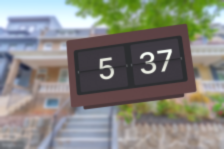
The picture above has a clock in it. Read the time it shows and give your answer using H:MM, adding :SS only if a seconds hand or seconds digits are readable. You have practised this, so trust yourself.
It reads 5:37
